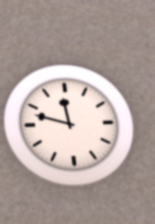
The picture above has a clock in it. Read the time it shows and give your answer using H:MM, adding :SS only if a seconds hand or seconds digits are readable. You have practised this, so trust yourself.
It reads 11:48
